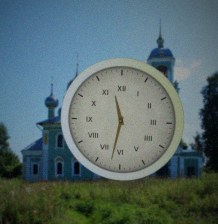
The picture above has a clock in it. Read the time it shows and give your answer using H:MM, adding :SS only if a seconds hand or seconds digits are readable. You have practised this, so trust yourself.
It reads 11:32
